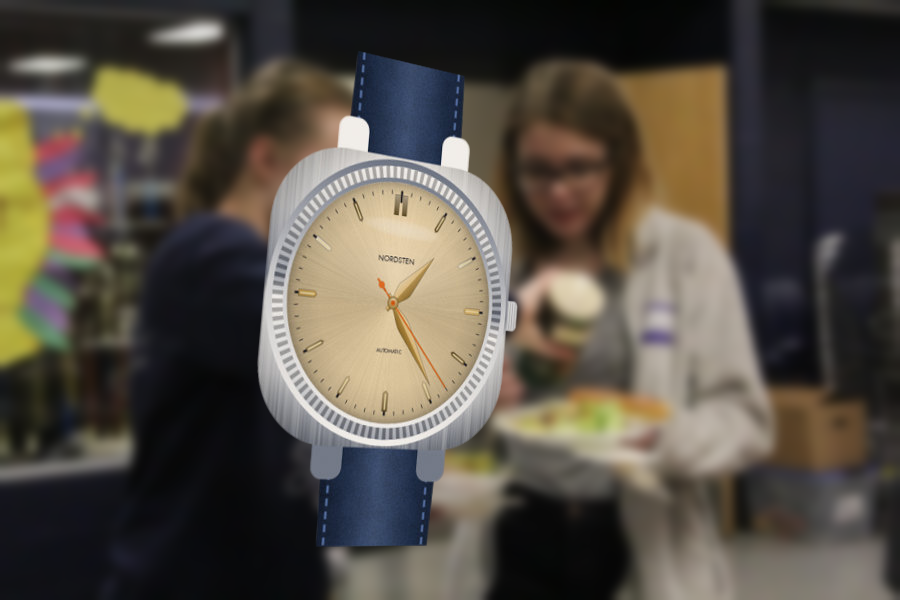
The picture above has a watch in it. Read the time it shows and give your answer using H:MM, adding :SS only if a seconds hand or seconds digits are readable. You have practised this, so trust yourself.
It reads 1:24:23
